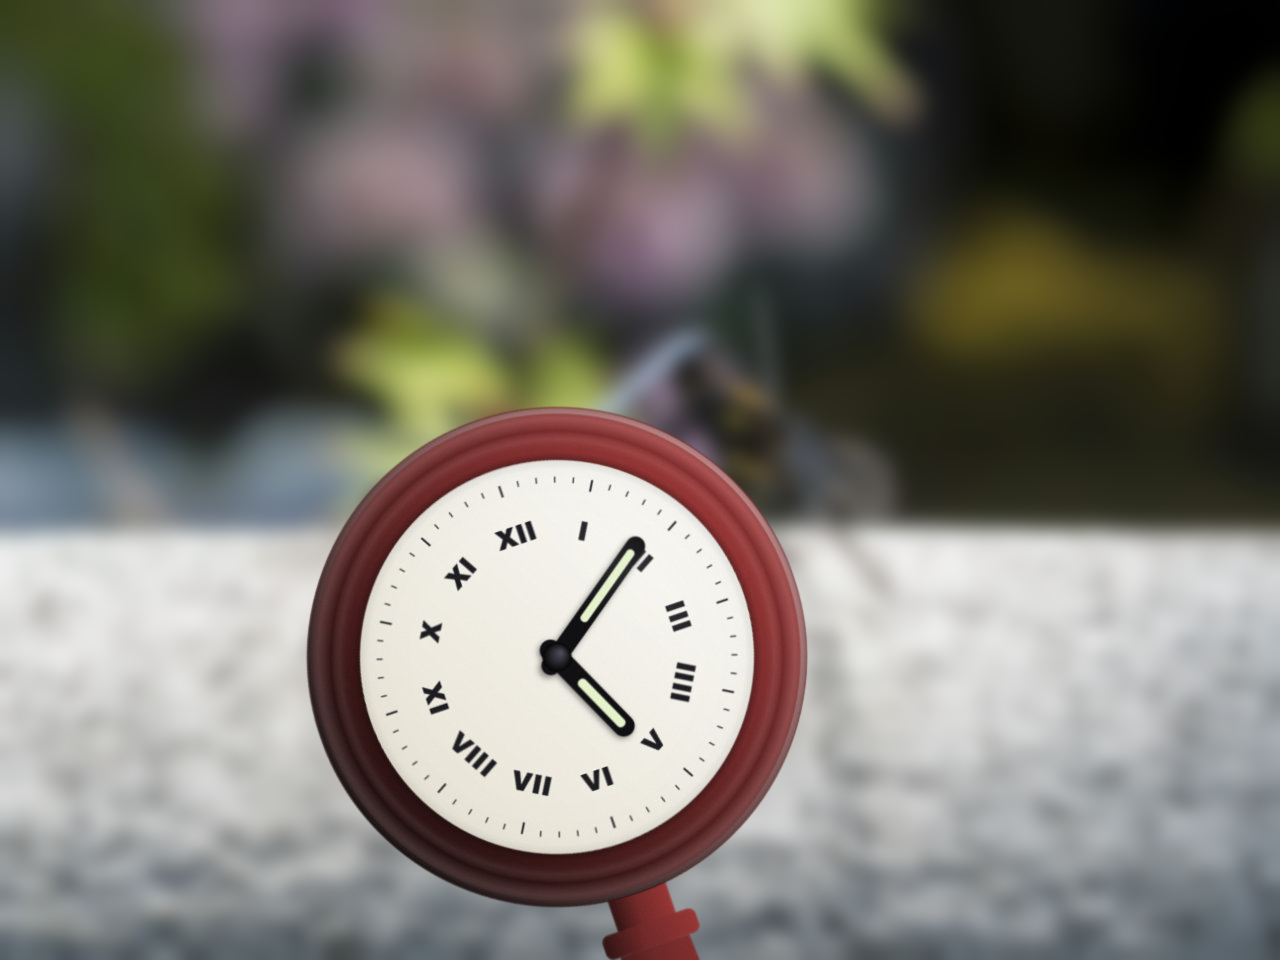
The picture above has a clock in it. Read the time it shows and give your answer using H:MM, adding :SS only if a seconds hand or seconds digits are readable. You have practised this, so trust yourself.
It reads 5:09
